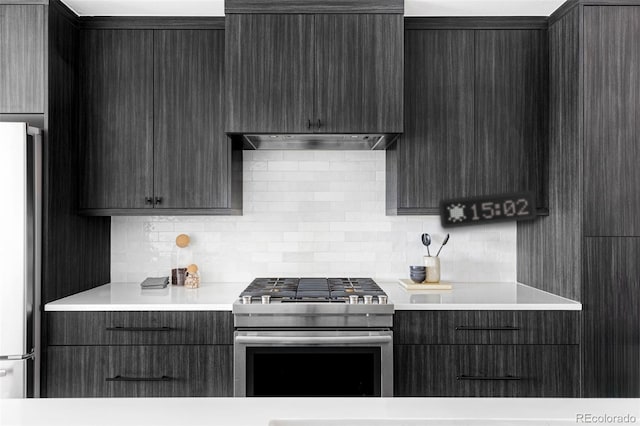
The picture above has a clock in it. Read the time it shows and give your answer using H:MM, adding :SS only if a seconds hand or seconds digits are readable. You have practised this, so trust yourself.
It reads 15:02
